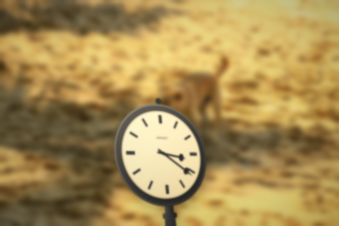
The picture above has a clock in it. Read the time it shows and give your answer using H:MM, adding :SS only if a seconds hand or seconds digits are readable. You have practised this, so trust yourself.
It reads 3:21
